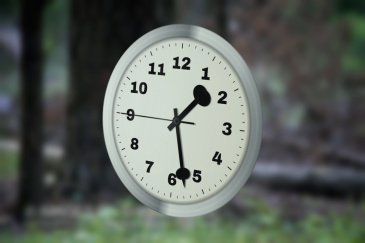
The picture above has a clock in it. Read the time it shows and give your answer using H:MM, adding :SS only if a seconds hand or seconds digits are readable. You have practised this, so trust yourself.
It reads 1:27:45
